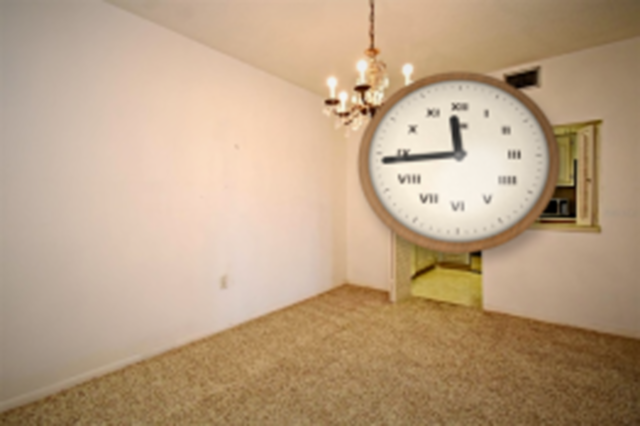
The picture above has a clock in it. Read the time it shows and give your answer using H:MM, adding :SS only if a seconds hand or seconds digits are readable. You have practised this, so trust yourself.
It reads 11:44
